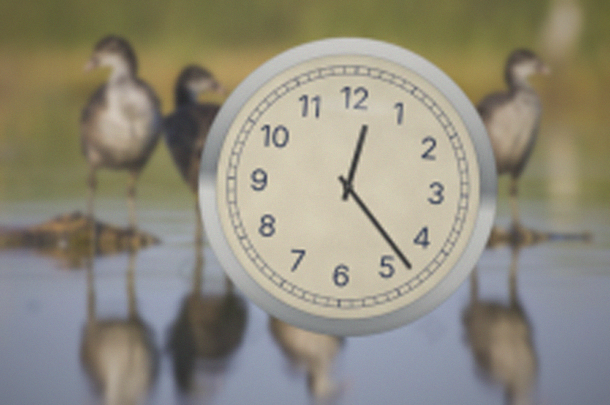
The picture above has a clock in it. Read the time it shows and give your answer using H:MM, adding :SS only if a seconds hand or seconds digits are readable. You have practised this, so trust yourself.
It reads 12:23
